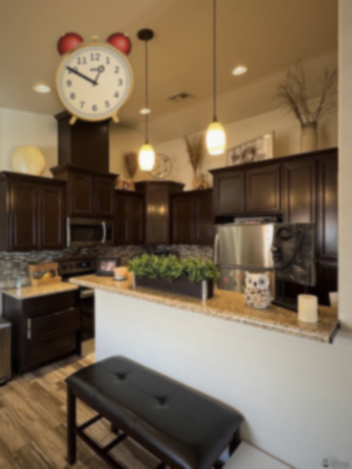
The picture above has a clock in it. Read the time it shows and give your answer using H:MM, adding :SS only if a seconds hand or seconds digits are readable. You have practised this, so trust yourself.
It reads 12:50
